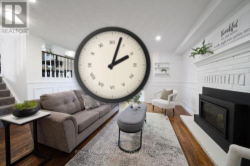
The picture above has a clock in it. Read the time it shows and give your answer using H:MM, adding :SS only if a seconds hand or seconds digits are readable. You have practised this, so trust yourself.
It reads 2:03
